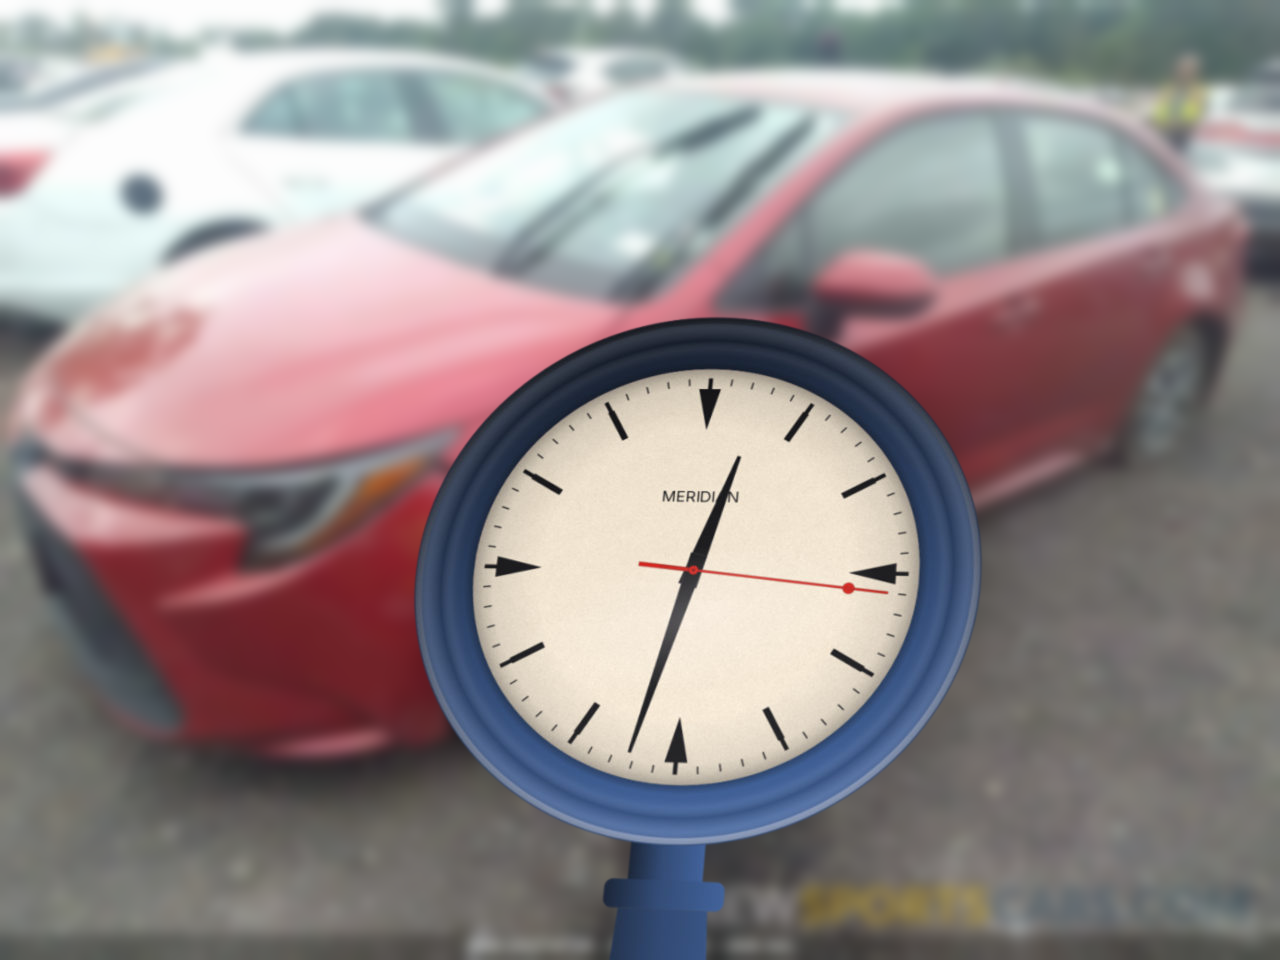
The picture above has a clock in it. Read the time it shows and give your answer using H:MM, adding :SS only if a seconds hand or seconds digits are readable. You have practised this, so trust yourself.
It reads 12:32:16
